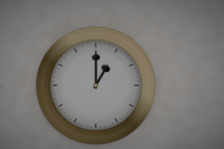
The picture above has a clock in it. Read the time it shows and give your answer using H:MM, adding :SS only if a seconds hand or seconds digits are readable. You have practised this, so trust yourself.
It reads 1:00
